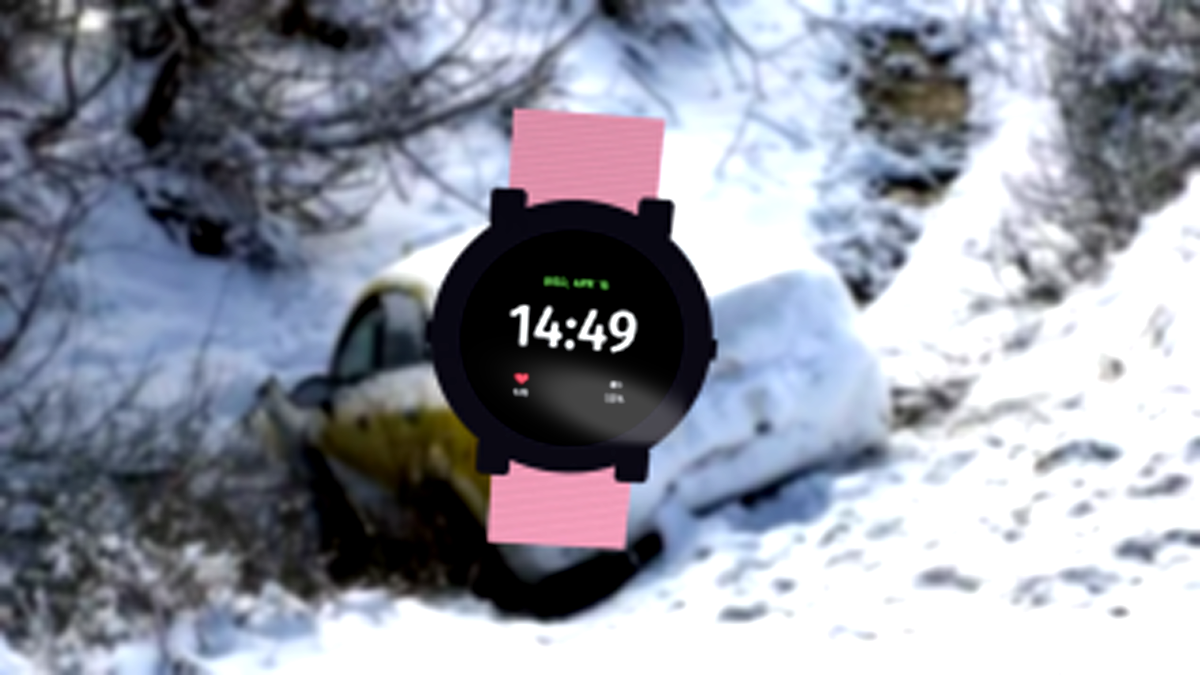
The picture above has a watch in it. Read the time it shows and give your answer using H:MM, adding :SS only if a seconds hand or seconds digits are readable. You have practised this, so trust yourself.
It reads 14:49
